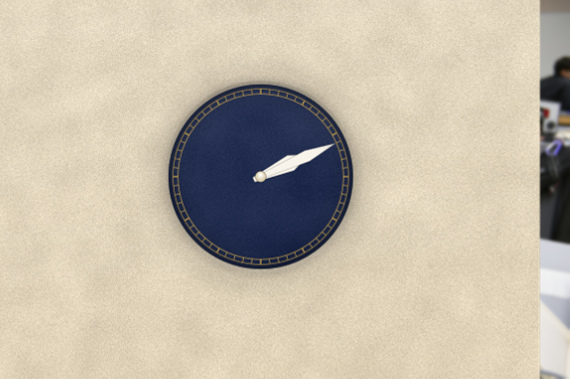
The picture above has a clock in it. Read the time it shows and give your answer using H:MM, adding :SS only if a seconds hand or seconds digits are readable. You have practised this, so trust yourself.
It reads 2:11
